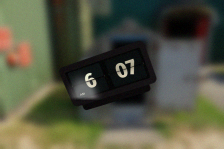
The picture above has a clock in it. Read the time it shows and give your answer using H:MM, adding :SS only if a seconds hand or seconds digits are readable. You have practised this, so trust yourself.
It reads 6:07
